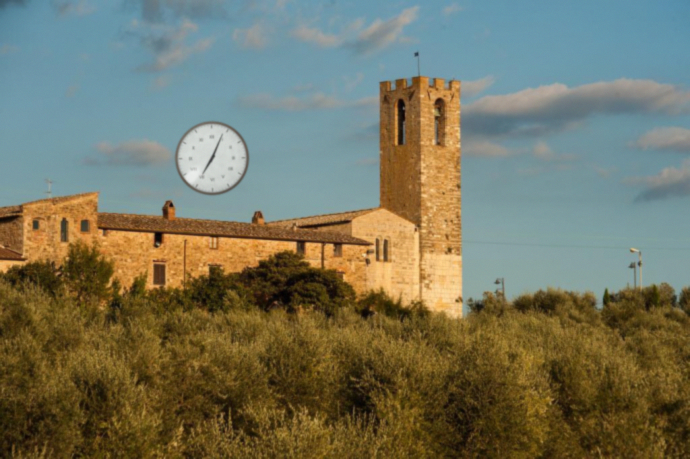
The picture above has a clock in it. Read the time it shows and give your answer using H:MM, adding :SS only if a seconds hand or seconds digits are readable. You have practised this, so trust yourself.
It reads 7:04
